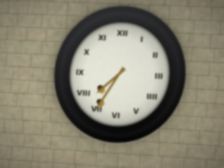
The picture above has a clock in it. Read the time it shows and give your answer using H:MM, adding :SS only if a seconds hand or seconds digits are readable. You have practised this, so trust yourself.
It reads 7:35
